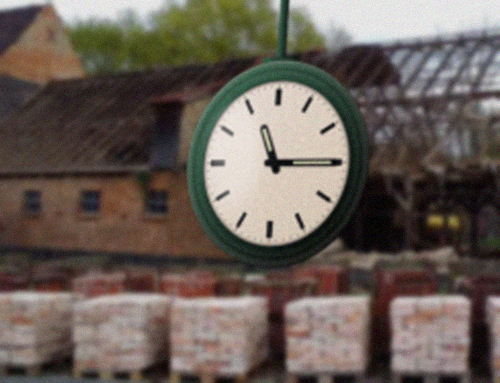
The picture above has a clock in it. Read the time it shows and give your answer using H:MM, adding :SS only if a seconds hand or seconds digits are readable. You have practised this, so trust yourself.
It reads 11:15
